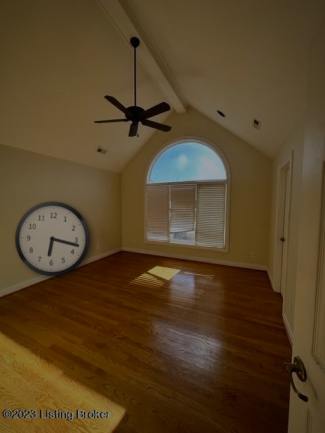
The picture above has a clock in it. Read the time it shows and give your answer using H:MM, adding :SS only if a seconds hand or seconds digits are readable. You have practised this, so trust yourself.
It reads 6:17
